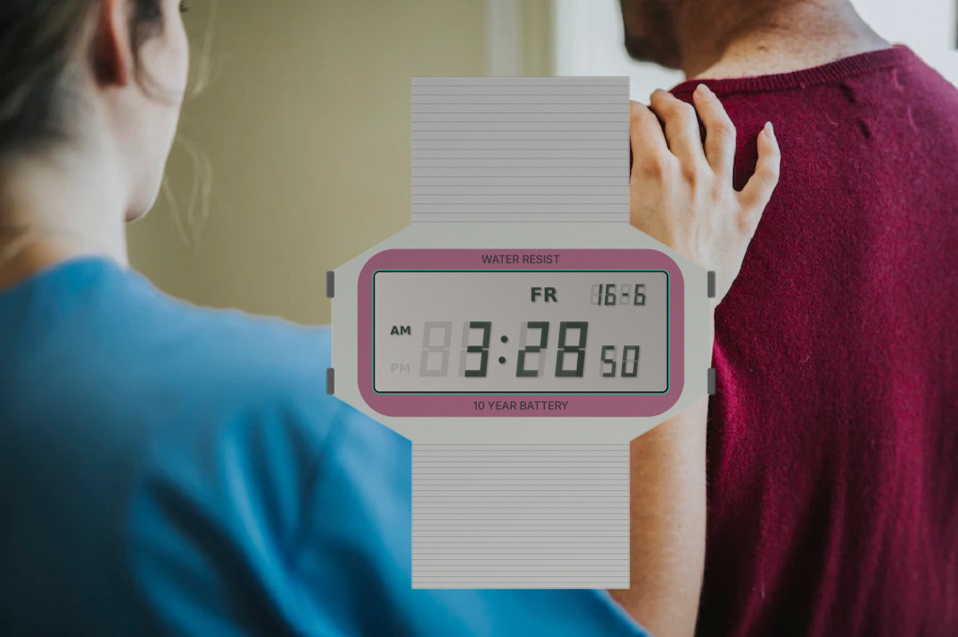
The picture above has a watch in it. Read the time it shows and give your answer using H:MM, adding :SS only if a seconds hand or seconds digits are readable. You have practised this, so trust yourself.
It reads 3:28:50
